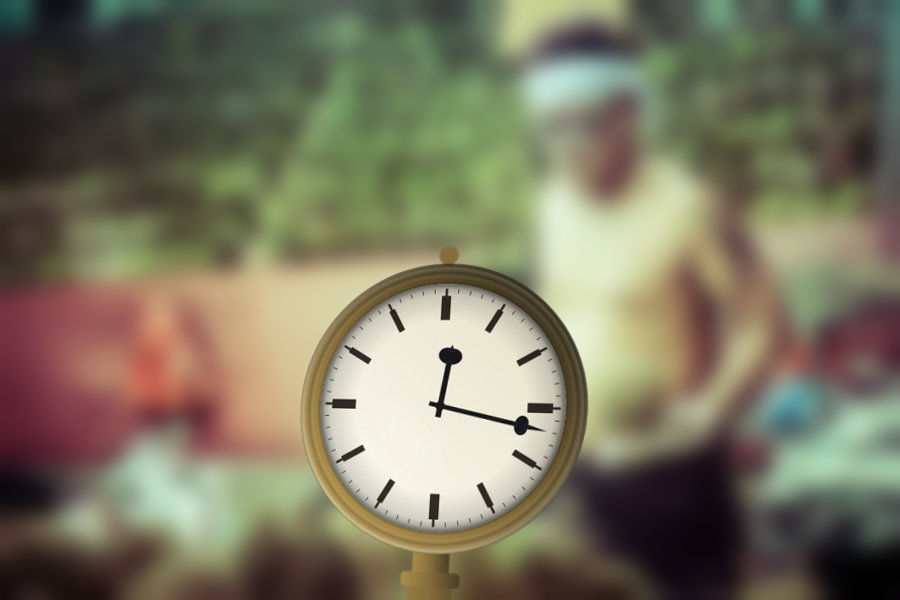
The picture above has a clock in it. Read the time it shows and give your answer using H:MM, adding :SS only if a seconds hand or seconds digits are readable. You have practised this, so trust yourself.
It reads 12:17
